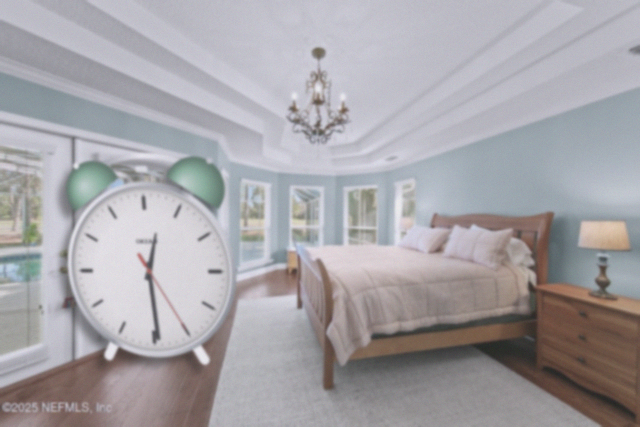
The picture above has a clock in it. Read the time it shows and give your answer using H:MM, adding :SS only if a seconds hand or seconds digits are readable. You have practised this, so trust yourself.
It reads 12:29:25
